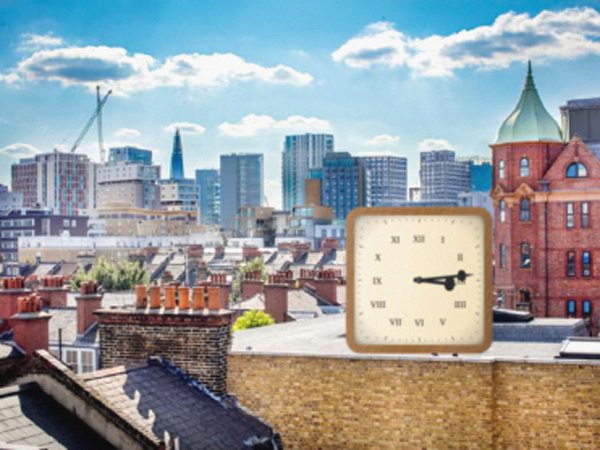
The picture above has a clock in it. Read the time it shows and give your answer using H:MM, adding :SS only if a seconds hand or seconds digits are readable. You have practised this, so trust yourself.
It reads 3:14
